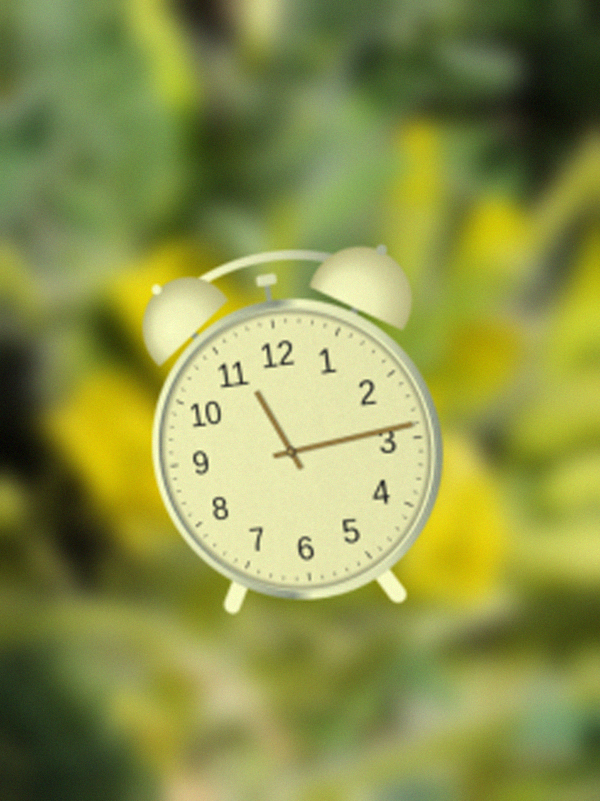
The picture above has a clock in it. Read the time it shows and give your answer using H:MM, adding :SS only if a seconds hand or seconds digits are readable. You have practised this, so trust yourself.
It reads 11:14
